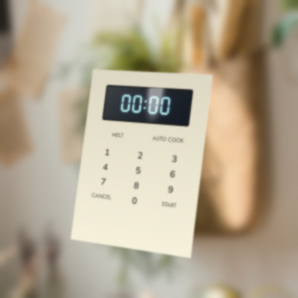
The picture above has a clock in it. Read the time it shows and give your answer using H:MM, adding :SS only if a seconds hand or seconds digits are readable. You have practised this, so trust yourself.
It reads 0:00
